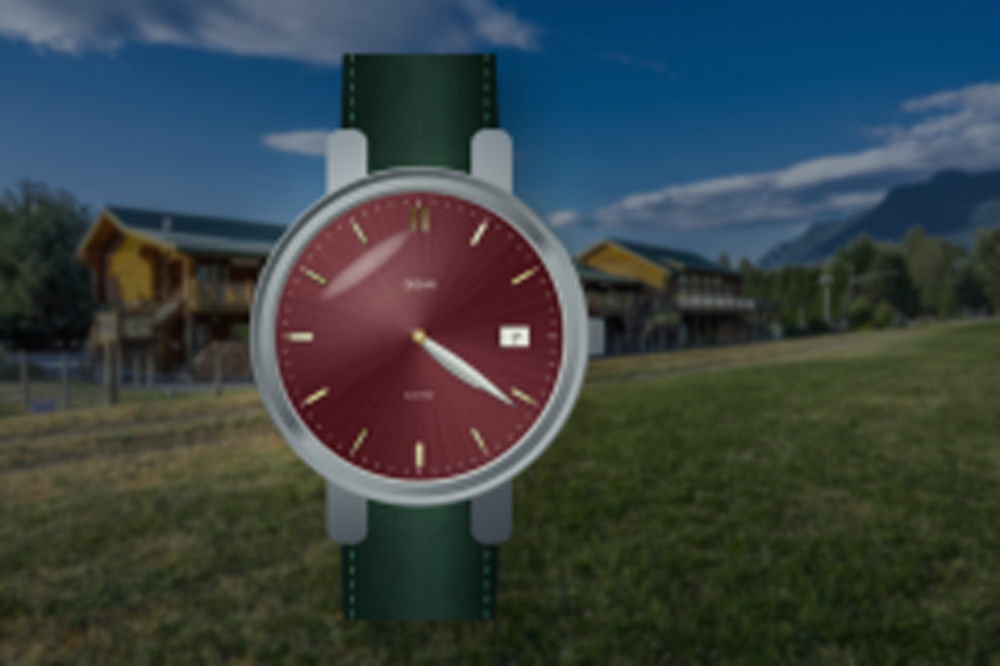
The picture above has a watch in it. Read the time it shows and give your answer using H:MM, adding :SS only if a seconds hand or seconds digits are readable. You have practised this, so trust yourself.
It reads 4:21
